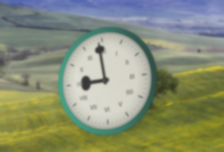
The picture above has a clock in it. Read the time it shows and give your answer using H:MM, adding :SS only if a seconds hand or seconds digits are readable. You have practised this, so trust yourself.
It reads 8:59
